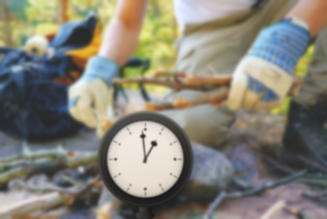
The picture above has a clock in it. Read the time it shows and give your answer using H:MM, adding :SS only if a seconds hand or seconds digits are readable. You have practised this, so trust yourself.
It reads 12:59
